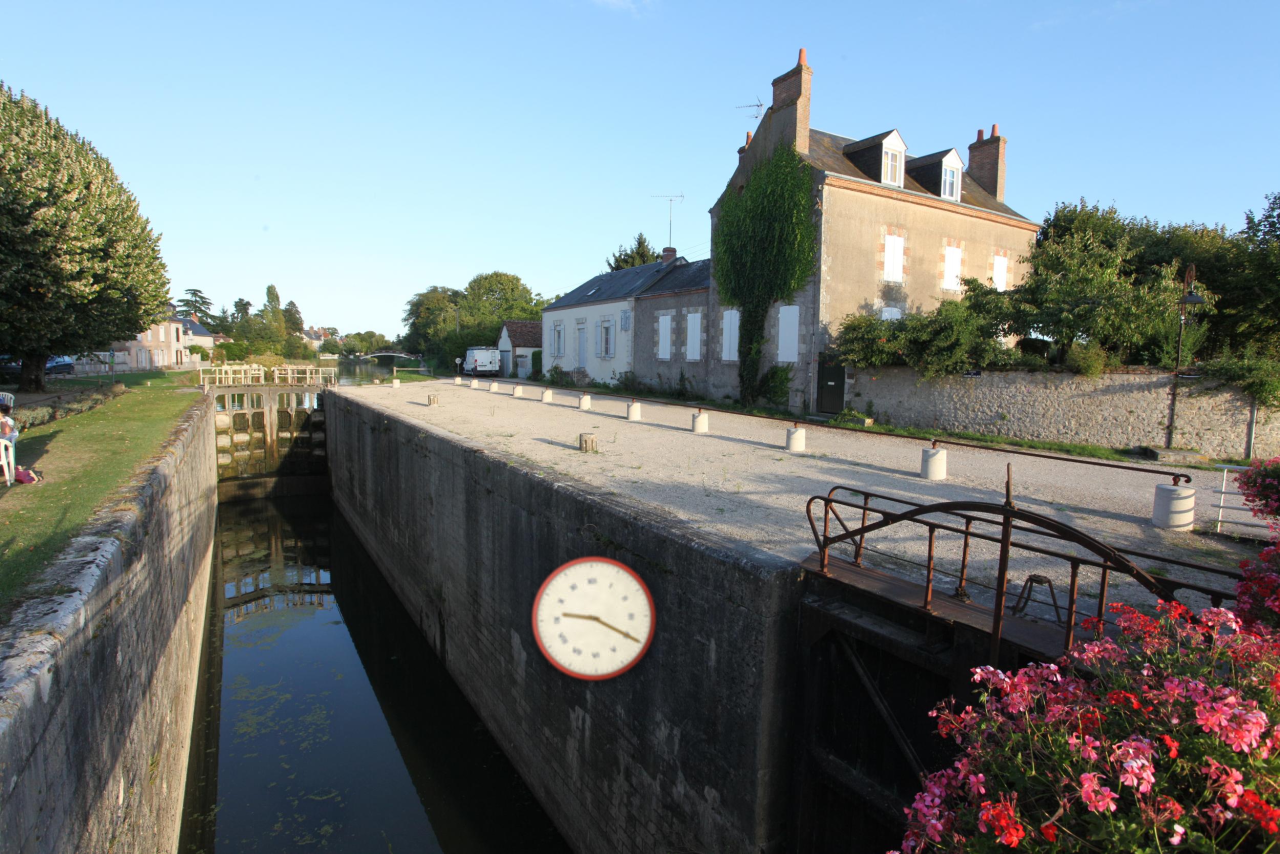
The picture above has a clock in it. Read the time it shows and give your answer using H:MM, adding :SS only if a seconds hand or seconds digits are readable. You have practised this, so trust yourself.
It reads 9:20
